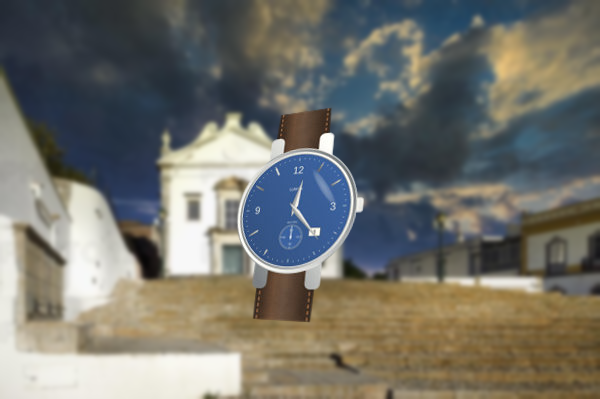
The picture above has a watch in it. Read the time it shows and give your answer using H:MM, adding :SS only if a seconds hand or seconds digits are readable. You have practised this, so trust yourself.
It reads 12:23
